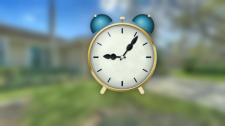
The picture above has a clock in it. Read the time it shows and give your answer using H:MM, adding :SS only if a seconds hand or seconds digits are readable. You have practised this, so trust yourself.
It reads 9:06
